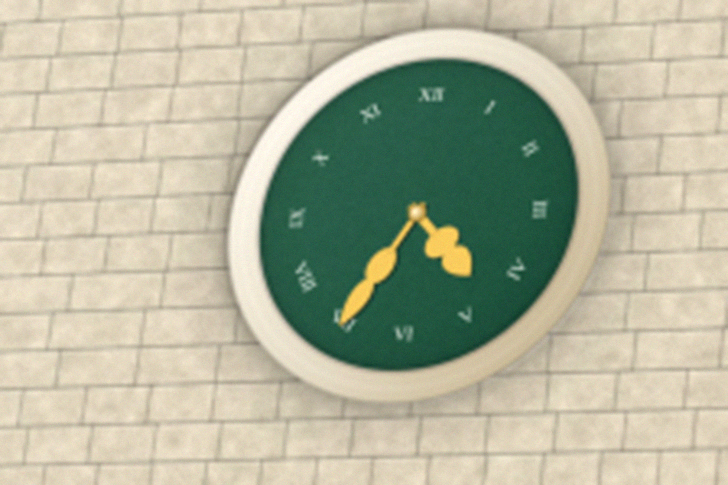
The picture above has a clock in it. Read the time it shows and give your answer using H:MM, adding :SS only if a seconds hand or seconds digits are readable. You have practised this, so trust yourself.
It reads 4:35
